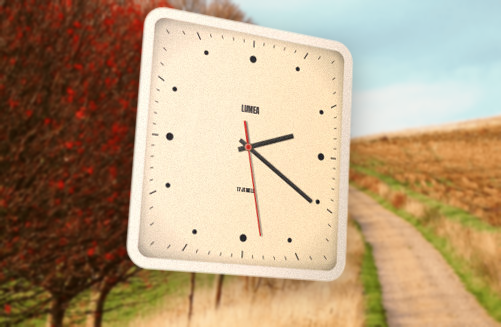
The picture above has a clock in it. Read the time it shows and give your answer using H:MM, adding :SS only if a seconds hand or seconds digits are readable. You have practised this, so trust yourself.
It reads 2:20:28
